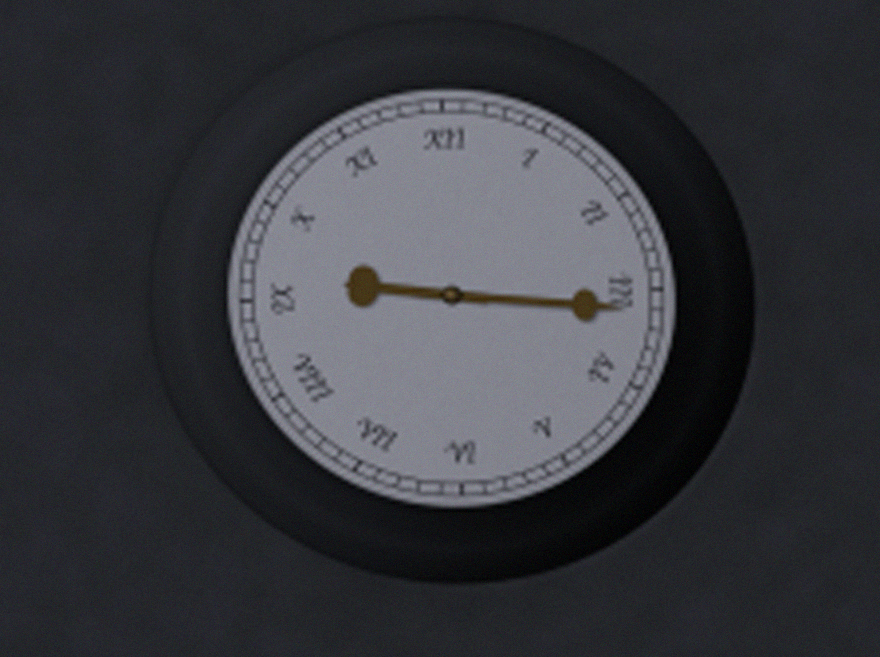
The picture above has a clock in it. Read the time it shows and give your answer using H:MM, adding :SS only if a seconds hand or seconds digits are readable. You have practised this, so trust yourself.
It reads 9:16
